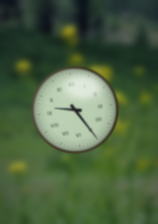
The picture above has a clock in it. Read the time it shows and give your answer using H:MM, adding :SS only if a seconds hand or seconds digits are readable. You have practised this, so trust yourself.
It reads 9:25
